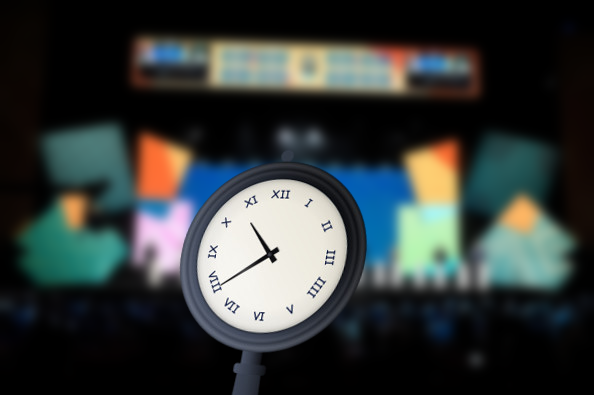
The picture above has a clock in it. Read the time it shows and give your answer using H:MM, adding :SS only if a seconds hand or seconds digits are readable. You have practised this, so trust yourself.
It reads 10:39
